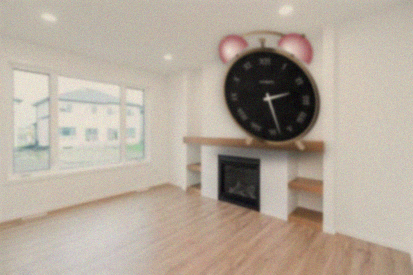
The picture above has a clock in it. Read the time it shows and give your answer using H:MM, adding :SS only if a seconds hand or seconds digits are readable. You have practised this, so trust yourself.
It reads 2:28
